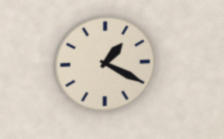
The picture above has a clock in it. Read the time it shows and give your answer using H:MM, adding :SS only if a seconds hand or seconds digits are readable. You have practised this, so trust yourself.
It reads 1:20
